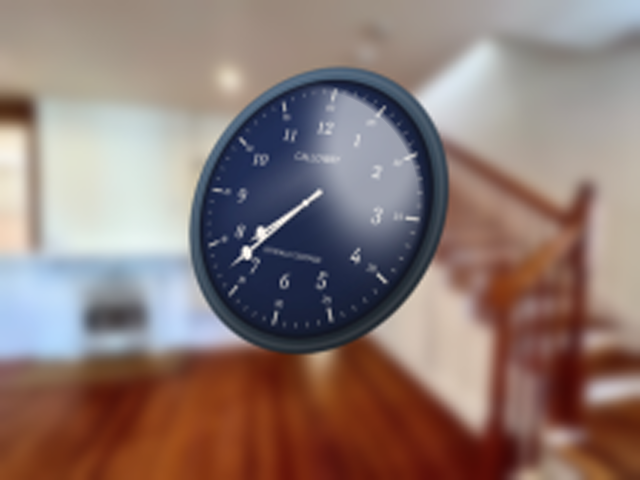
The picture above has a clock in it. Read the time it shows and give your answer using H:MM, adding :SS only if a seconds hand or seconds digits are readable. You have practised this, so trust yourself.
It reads 7:37
